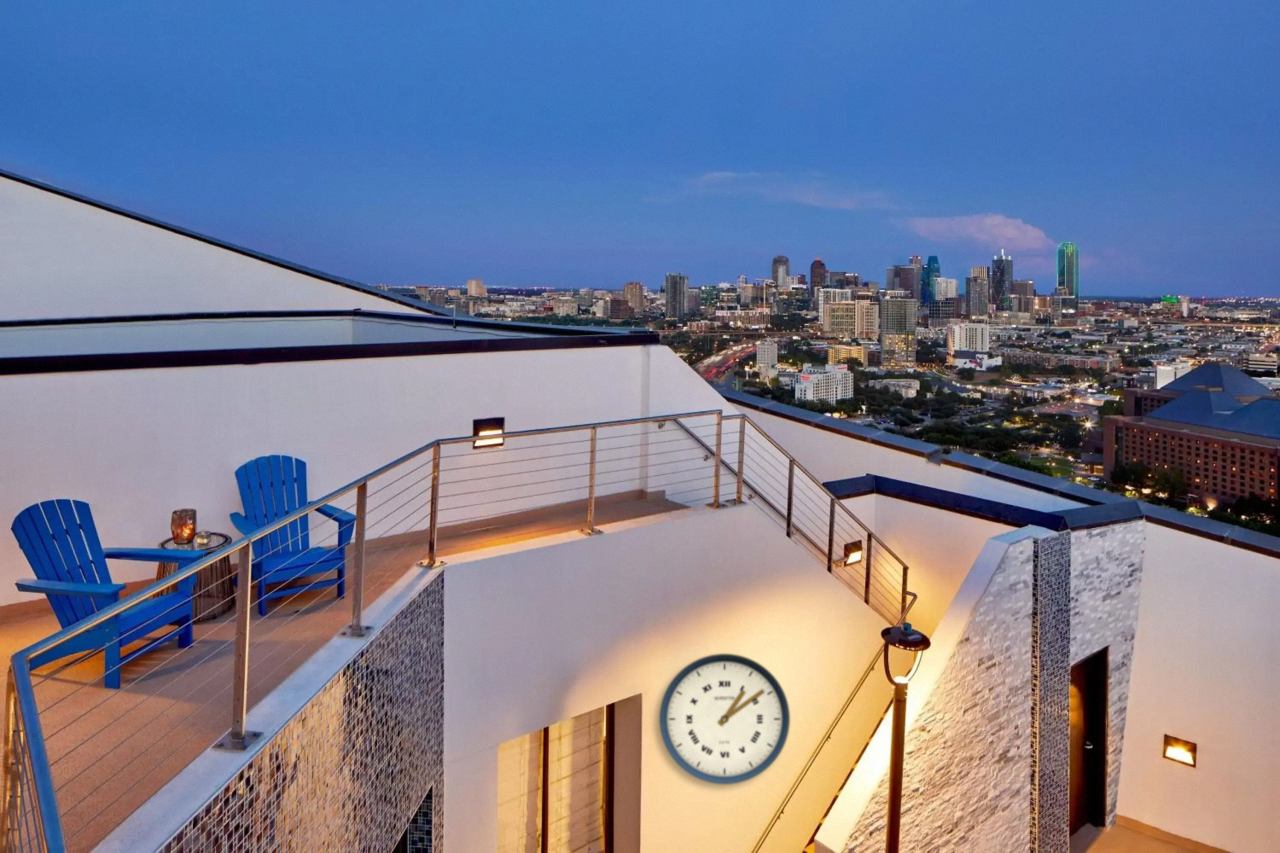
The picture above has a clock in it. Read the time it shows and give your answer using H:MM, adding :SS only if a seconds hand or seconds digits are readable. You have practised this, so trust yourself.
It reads 1:09
